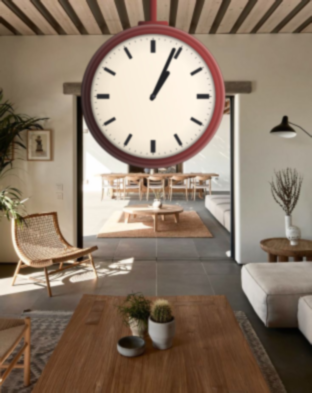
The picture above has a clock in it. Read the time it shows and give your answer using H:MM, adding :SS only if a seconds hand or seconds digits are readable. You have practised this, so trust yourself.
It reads 1:04
